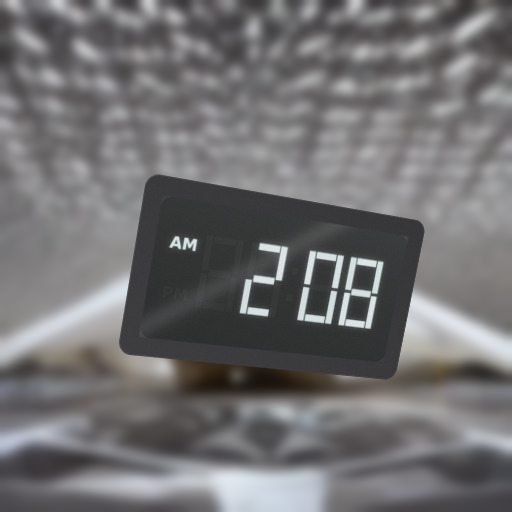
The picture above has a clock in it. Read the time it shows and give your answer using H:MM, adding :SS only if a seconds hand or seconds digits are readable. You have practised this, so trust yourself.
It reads 2:08
